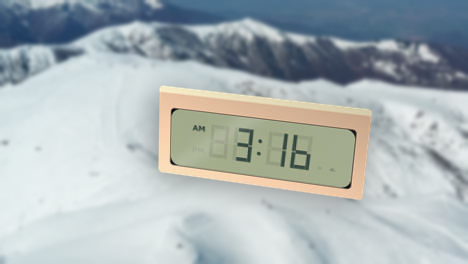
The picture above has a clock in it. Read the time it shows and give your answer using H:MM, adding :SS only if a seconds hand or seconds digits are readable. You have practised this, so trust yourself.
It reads 3:16
